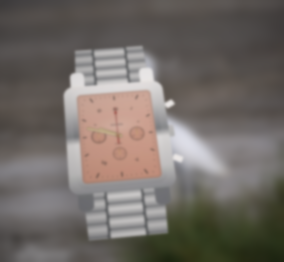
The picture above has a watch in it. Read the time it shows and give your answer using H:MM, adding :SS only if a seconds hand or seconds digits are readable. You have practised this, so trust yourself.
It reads 9:48
